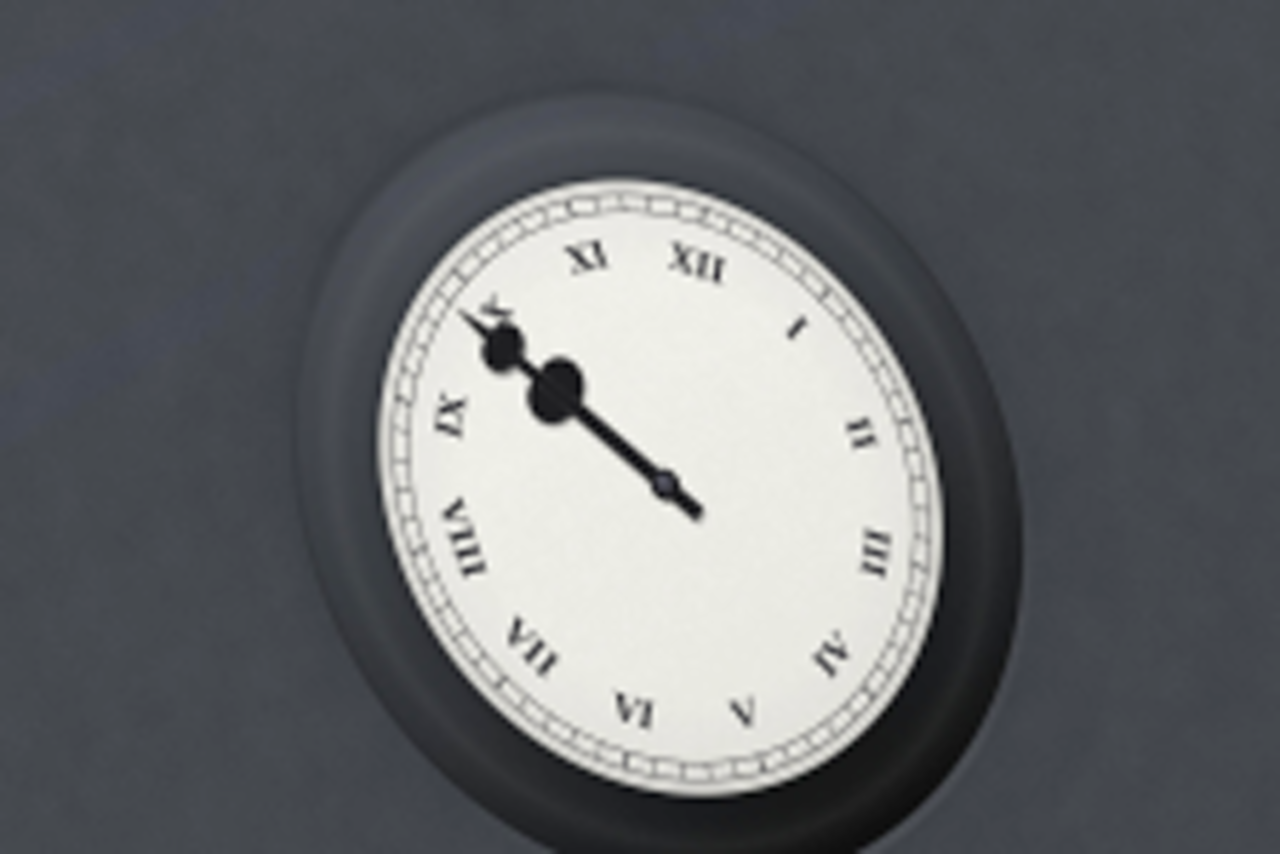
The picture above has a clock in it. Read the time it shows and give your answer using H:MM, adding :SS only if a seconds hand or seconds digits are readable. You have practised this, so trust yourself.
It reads 9:49
